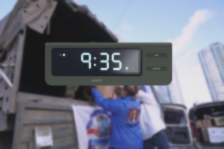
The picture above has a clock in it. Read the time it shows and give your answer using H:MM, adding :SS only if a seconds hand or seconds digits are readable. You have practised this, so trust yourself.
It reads 9:35
